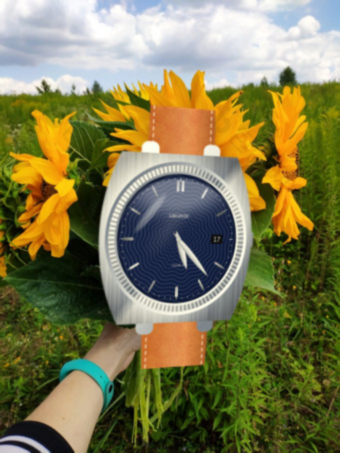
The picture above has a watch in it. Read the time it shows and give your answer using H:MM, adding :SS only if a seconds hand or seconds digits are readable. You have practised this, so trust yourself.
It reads 5:23
